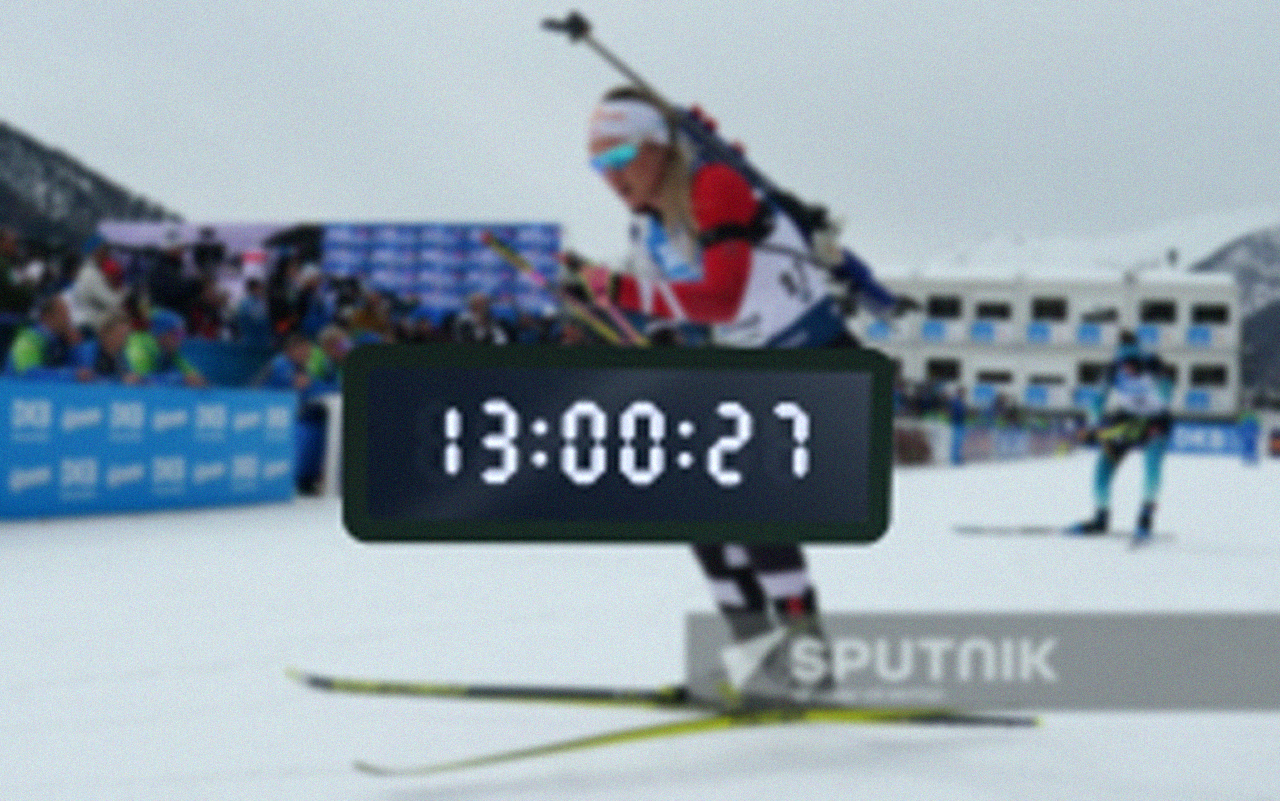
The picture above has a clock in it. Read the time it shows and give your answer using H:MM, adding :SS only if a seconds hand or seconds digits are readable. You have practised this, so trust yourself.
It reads 13:00:27
